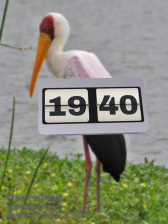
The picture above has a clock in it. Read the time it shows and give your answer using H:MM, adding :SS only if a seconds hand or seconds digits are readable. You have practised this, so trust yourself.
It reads 19:40
